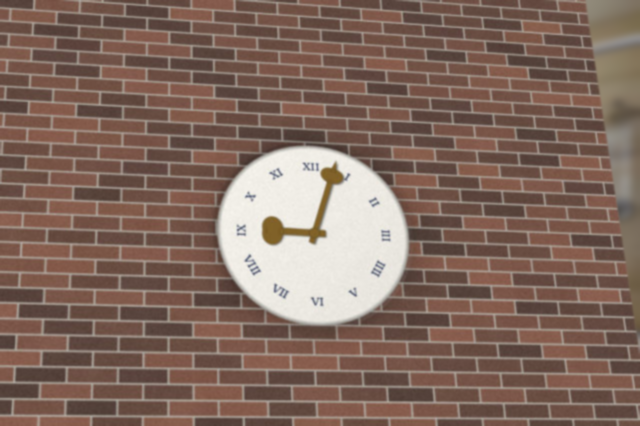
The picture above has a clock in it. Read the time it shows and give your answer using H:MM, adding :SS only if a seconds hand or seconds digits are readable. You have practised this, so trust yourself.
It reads 9:03
